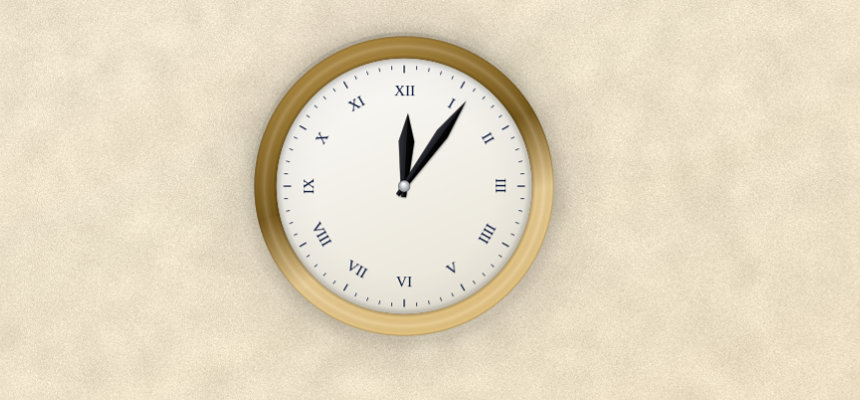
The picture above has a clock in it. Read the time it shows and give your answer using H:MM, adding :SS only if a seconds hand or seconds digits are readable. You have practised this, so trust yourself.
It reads 12:06
